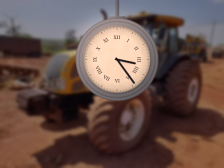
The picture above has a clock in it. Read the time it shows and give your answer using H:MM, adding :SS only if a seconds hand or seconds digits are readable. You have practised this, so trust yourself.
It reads 3:24
